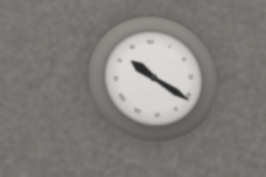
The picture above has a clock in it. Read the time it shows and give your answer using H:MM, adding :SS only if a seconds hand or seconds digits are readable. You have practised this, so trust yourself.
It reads 10:21
